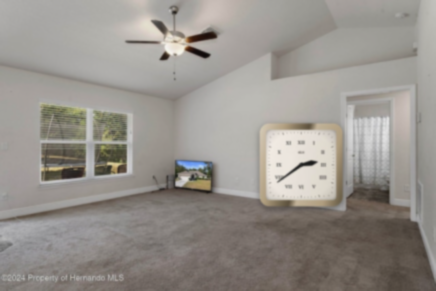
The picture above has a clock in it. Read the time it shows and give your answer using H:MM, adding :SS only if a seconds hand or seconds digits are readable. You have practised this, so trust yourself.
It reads 2:39
